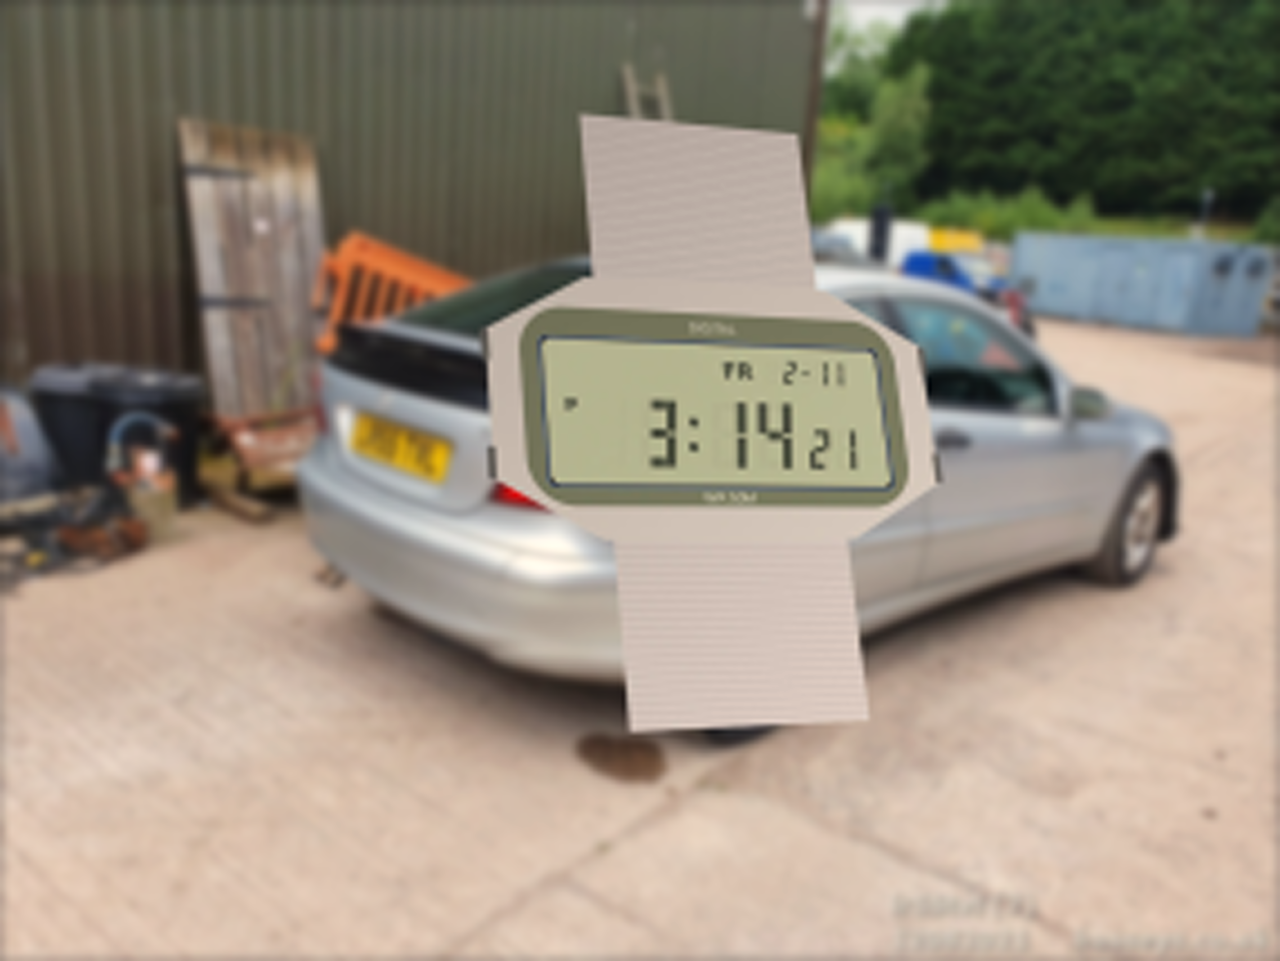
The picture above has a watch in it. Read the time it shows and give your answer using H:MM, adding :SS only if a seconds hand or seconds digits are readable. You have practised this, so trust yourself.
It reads 3:14:21
